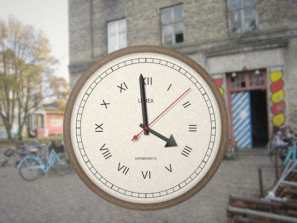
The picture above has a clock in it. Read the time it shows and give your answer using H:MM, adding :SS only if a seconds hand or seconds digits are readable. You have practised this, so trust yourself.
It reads 3:59:08
